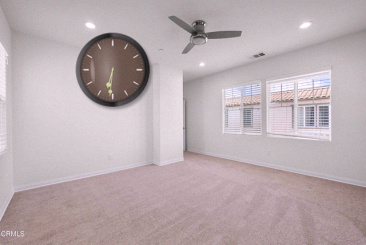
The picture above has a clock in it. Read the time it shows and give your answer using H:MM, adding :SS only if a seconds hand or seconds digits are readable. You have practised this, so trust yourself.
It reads 6:31
